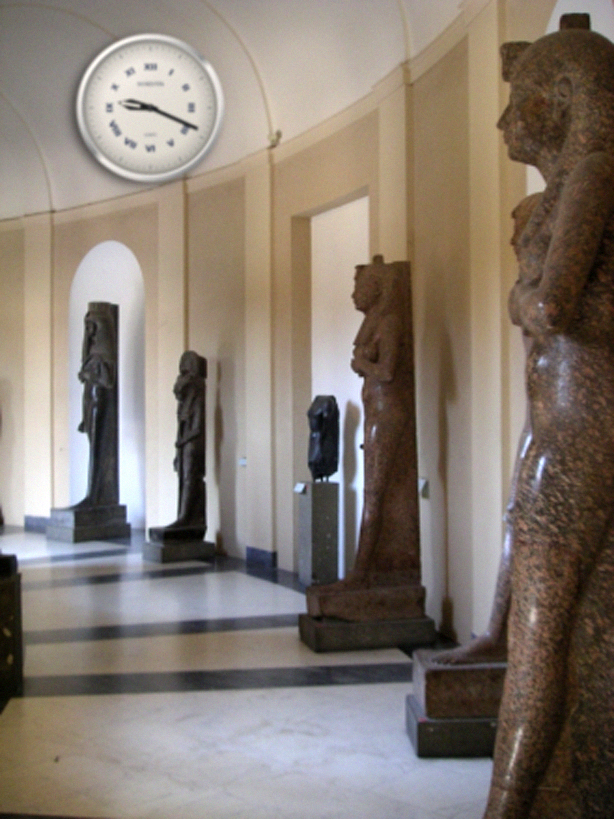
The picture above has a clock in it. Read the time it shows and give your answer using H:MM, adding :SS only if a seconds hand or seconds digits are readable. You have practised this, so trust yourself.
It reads 9:19
